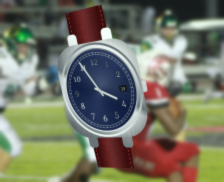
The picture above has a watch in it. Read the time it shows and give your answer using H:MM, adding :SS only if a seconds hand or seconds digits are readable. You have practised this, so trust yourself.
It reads 3:55
